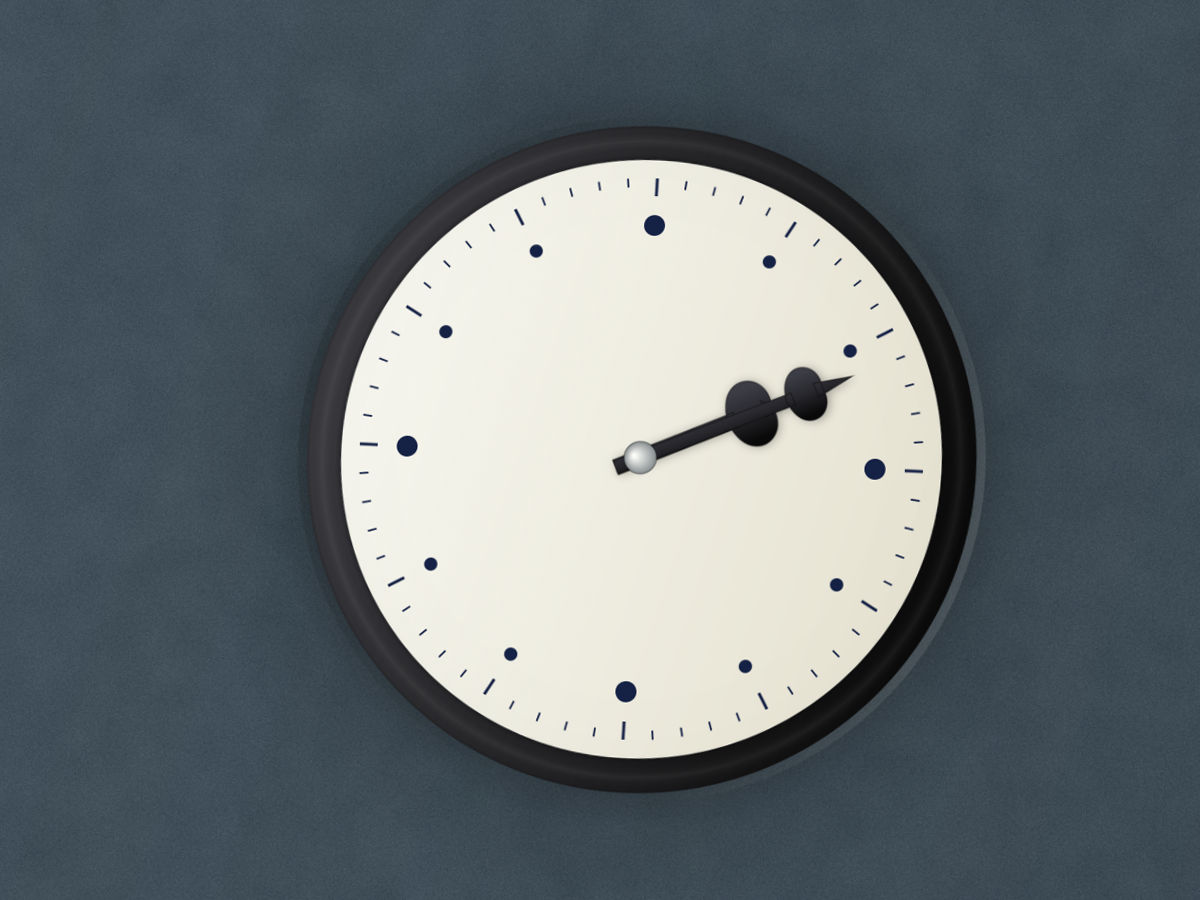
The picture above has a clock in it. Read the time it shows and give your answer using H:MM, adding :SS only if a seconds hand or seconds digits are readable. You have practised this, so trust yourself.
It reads 2:11
